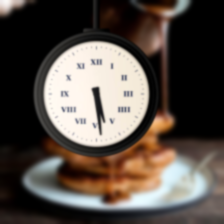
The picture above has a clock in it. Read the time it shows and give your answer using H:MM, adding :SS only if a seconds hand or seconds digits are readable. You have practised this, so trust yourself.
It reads 5:29
